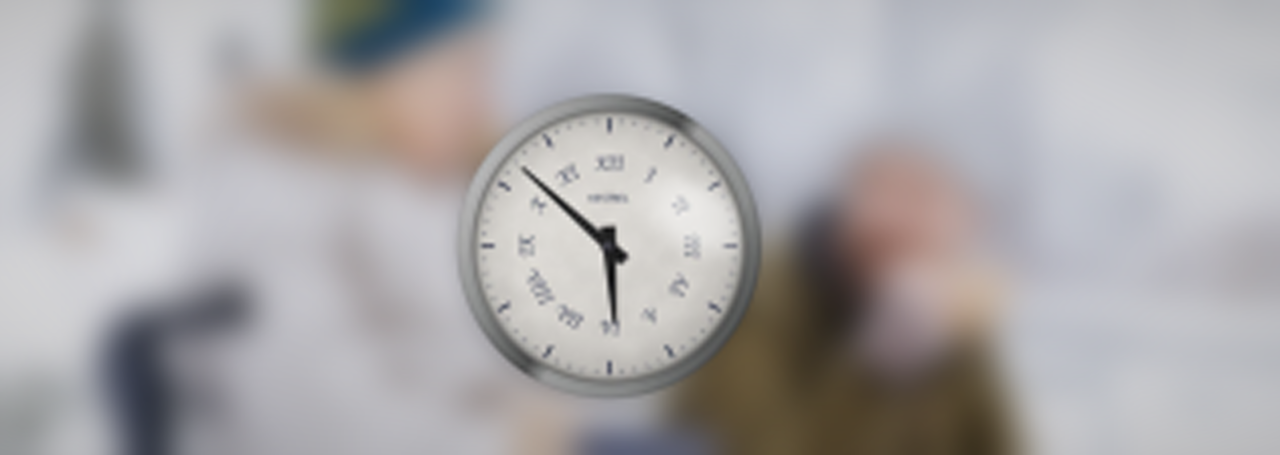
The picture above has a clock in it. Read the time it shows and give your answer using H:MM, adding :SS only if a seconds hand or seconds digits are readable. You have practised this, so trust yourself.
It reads 5:52
